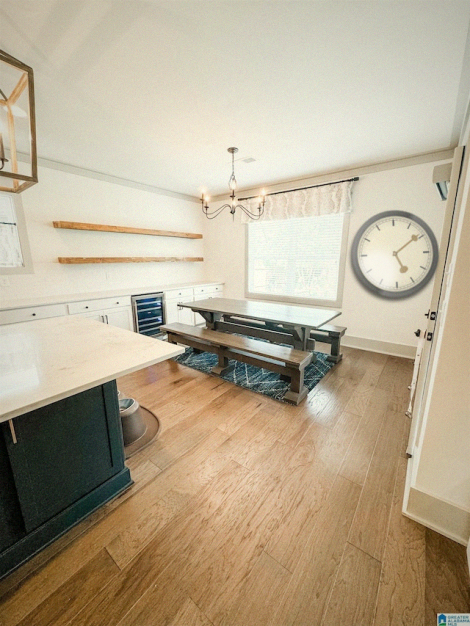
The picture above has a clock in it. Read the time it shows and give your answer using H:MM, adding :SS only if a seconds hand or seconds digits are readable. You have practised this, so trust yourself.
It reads 5:09
